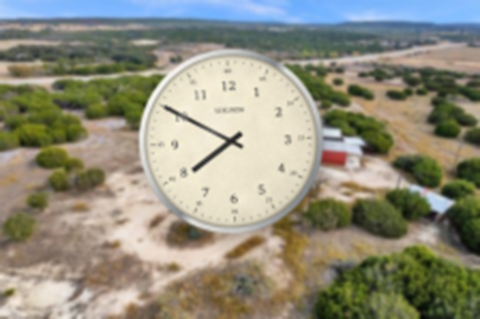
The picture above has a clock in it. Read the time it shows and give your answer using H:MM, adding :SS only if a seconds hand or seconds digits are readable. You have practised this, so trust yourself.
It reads 7:50
